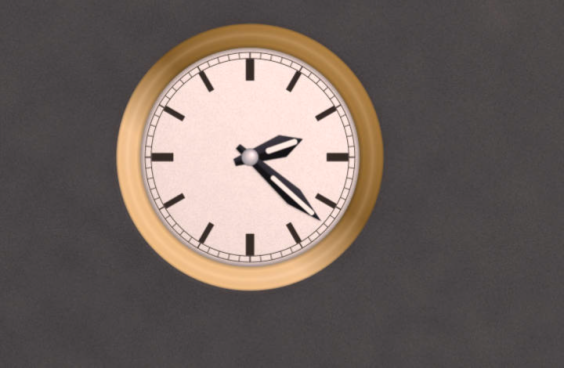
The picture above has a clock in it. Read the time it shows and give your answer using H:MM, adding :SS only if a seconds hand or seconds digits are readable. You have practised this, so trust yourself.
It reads 2:22
